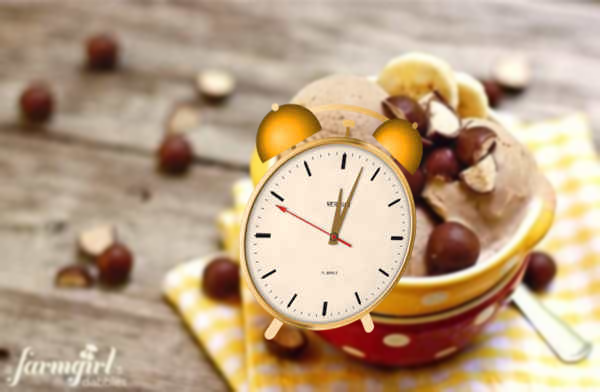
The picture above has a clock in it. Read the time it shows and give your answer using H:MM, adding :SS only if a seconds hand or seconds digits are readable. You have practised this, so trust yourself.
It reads 12:02:49
